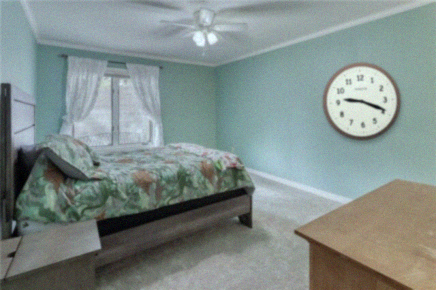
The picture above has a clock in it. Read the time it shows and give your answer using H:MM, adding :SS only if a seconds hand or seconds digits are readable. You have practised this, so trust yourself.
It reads 9:19
